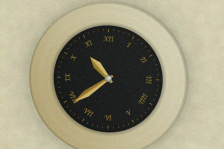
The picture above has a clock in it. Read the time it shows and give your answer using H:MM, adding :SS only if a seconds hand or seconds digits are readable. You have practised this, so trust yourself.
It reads 10:39
